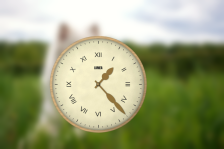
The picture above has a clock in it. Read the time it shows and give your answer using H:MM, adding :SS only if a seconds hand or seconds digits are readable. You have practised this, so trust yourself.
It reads 1:23
